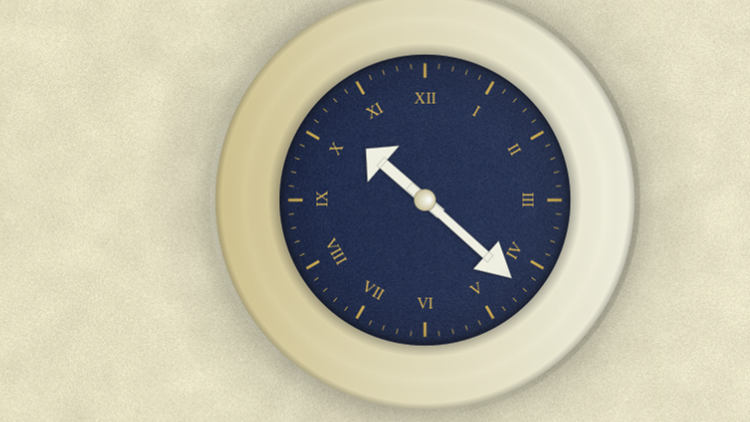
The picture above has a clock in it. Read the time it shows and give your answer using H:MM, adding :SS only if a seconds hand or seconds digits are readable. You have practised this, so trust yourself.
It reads 10:22
